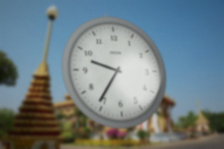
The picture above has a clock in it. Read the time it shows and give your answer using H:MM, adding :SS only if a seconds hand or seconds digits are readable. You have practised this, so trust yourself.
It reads 9:36
